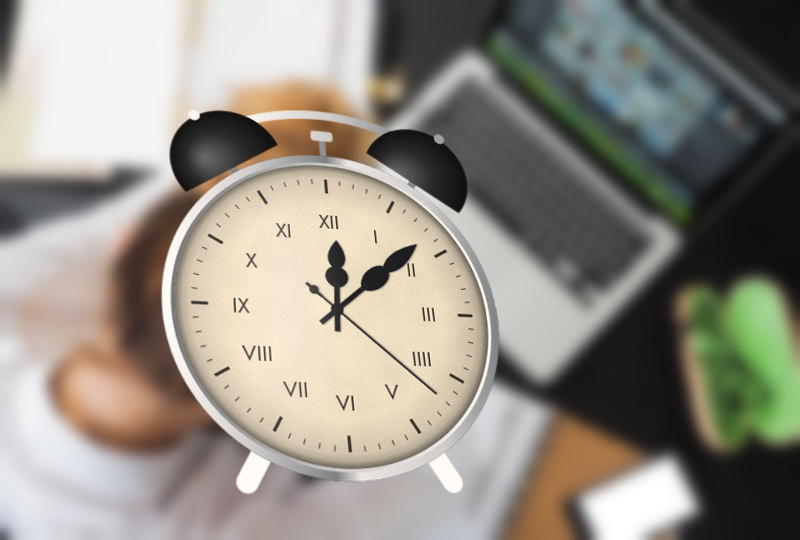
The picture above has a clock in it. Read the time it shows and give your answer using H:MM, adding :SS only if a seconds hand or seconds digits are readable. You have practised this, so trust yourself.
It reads 12:08:22
